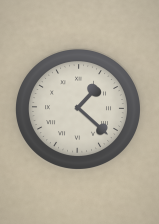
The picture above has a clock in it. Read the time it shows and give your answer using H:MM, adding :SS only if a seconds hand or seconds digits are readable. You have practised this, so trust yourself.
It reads 1:22
